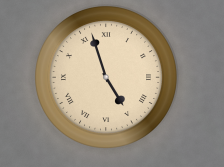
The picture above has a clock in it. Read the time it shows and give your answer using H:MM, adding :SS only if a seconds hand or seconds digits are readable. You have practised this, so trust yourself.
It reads 4:57
